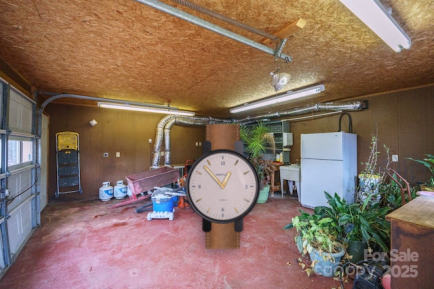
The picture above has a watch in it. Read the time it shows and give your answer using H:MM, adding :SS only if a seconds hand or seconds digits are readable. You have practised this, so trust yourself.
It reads 12:53
